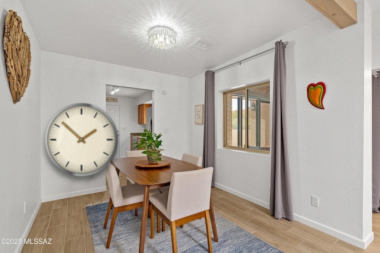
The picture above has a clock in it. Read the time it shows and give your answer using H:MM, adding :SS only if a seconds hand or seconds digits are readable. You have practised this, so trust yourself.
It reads 1:52
